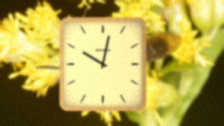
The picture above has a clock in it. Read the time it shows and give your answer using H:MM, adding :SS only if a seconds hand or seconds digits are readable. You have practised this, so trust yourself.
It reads 10:02
